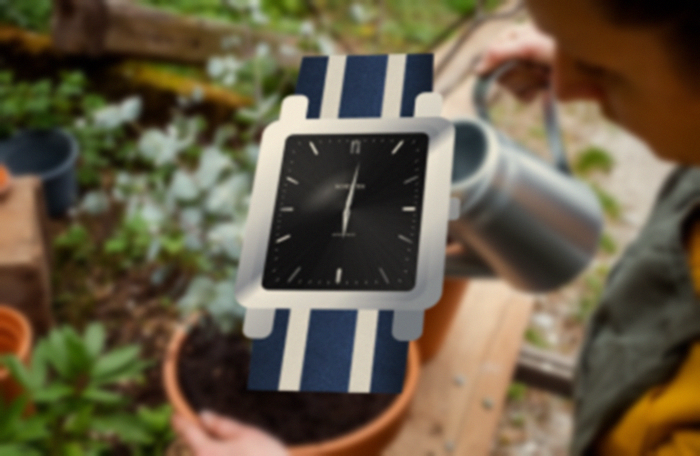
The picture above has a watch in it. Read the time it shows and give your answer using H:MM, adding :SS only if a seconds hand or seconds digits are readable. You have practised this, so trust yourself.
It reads 6:01
